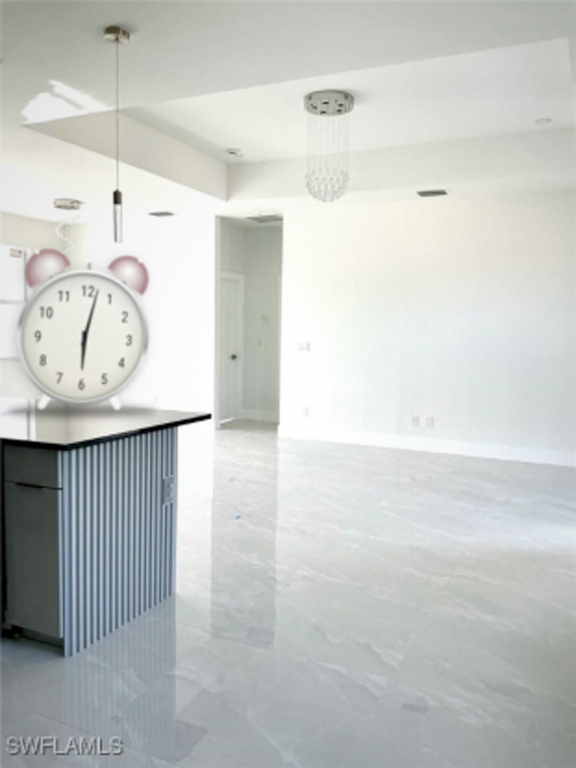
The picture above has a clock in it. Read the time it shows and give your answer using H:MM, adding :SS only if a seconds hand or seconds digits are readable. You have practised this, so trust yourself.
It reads 6:02
